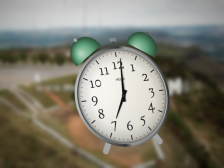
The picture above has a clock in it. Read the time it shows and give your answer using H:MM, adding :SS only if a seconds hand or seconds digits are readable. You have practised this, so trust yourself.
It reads 7:01
